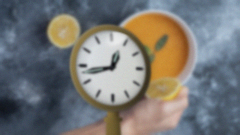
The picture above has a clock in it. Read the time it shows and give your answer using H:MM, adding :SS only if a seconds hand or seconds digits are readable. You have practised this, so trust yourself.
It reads 12:43
